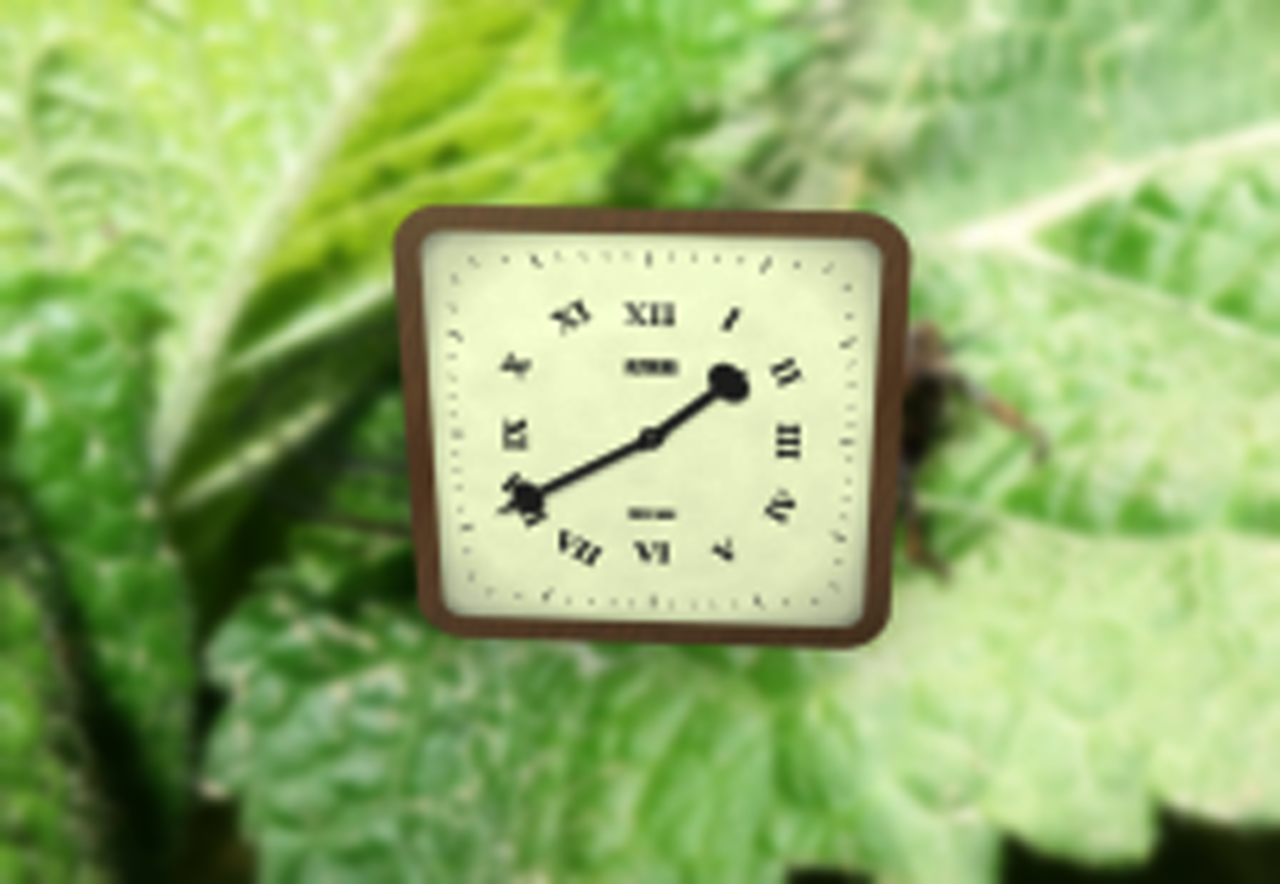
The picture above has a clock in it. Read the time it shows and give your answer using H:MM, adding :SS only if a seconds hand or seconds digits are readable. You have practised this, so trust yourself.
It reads 1:40
